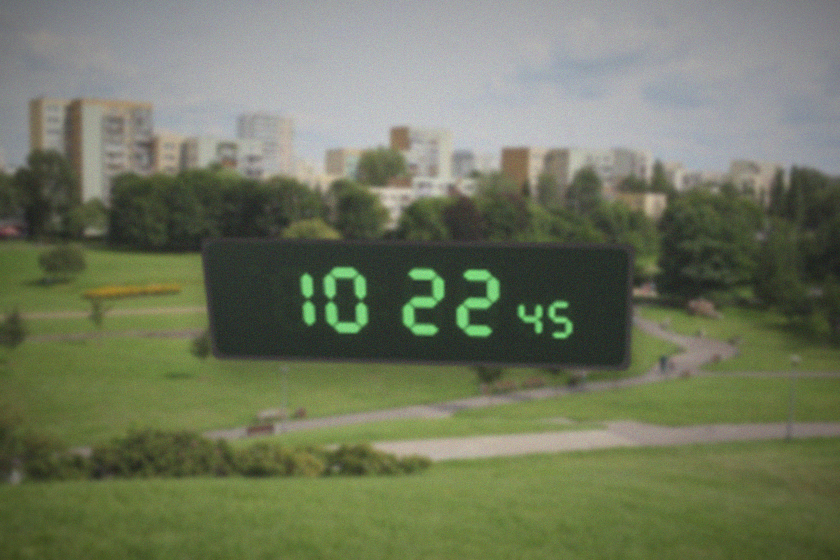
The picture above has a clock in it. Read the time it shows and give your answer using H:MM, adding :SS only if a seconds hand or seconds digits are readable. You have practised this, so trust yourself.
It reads 10:22:45
